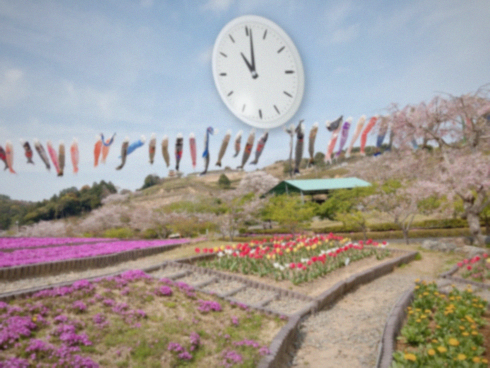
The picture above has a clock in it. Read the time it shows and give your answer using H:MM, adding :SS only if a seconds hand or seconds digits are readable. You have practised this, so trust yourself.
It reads 11:01
